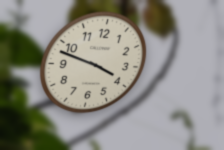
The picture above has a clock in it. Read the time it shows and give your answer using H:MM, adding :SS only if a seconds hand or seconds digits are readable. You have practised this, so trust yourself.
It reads 3:48
